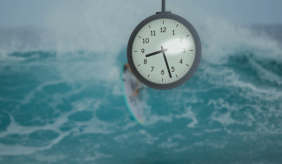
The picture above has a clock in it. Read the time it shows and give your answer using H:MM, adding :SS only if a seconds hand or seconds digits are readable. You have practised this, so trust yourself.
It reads 8:27
